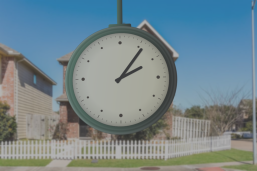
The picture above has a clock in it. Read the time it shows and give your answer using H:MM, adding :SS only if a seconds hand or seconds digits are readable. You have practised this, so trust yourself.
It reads 2:06
